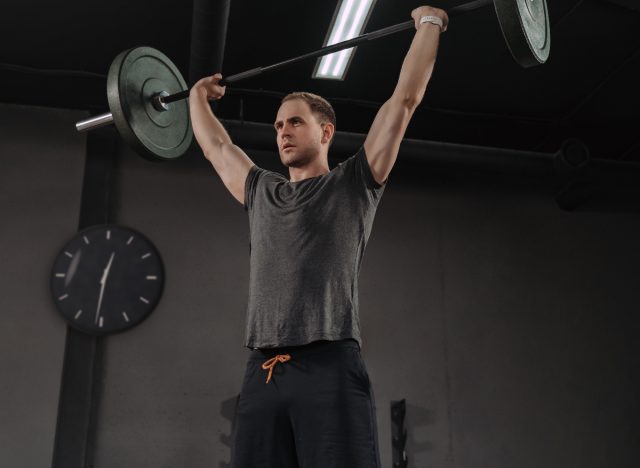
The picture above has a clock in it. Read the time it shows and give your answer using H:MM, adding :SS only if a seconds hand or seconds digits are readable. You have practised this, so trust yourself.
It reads 12:31
